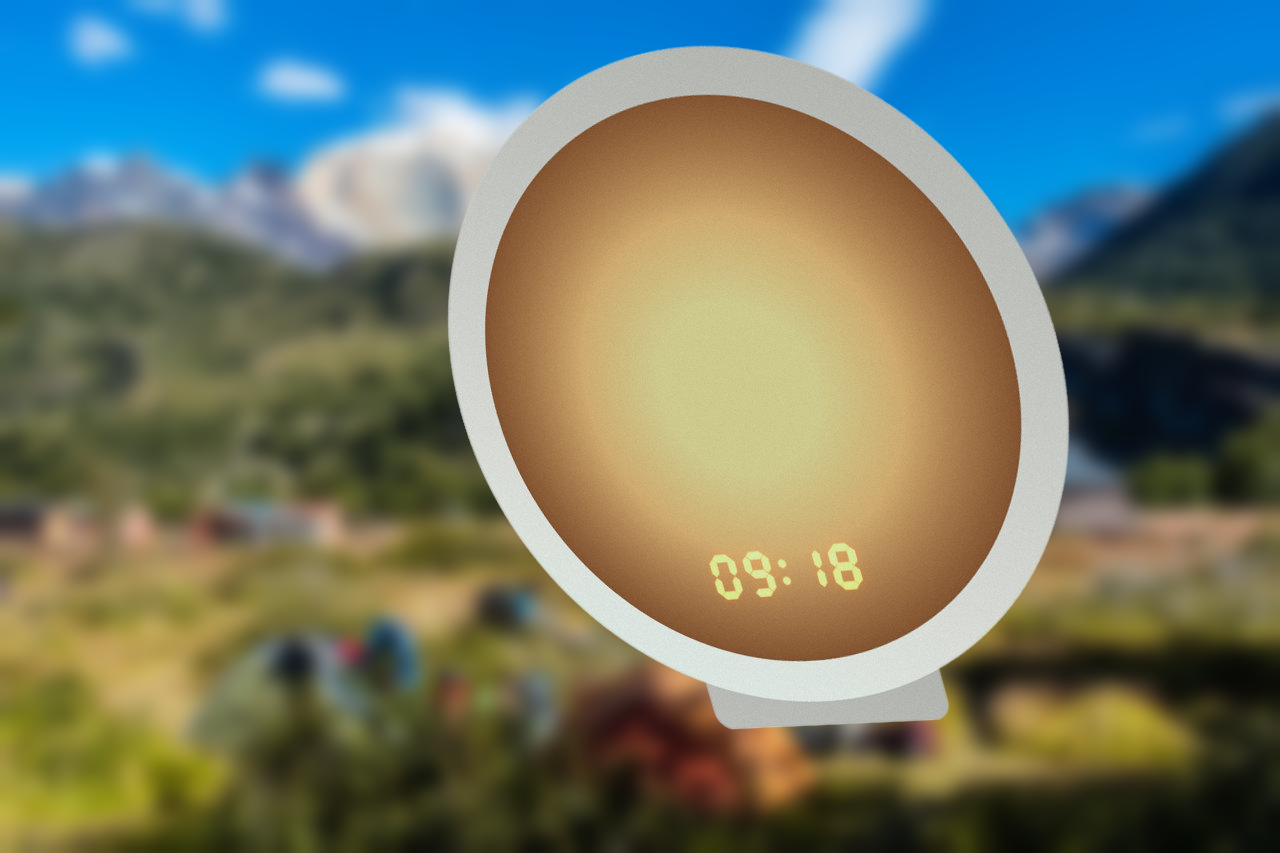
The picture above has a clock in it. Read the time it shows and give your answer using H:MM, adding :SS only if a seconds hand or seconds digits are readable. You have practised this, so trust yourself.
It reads 9:18
